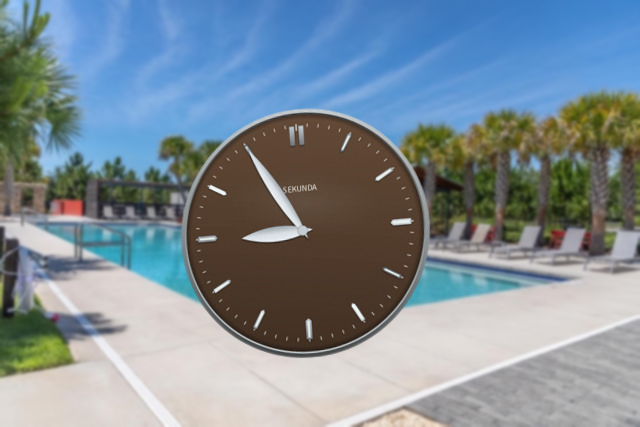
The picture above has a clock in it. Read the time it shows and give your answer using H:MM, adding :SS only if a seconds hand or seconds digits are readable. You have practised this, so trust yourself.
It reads 8:55
